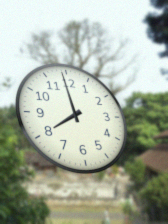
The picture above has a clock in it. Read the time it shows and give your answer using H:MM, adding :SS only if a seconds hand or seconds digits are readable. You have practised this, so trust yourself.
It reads 7:59
